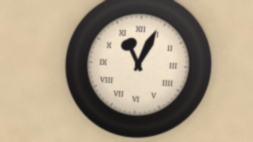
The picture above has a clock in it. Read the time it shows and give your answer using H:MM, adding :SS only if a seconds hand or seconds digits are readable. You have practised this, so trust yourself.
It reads 11:04
